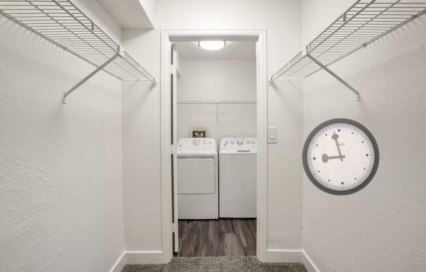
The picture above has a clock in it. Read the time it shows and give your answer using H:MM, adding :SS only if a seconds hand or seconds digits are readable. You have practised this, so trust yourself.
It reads 8:58
